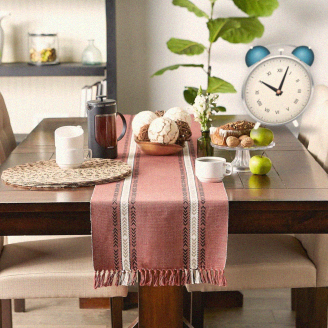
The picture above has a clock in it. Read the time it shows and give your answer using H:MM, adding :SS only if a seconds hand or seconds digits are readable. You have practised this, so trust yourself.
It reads 10:03
